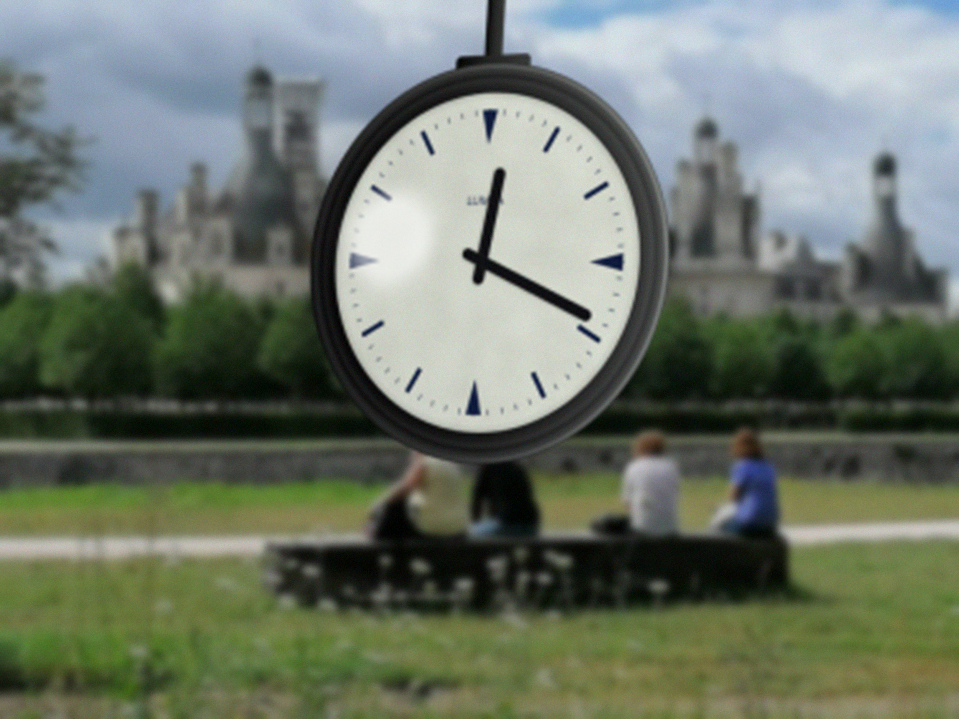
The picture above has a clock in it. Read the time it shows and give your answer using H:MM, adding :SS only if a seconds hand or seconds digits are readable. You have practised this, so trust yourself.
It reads 12:19
